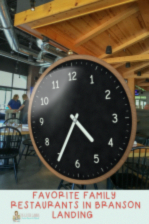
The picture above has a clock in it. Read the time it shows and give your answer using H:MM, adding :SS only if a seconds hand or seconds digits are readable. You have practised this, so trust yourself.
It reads 4:35
